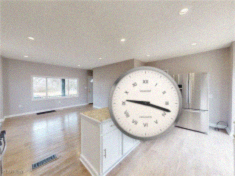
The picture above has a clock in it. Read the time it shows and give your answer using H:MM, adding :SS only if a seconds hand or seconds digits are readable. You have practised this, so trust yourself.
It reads 9:18
